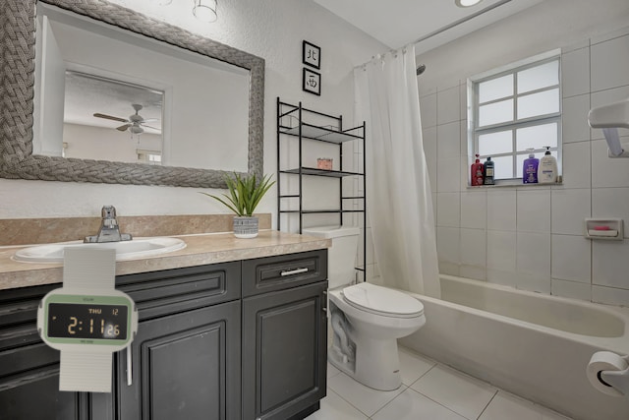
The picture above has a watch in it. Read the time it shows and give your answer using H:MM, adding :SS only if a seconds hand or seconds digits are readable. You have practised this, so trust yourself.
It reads 2:11:26
